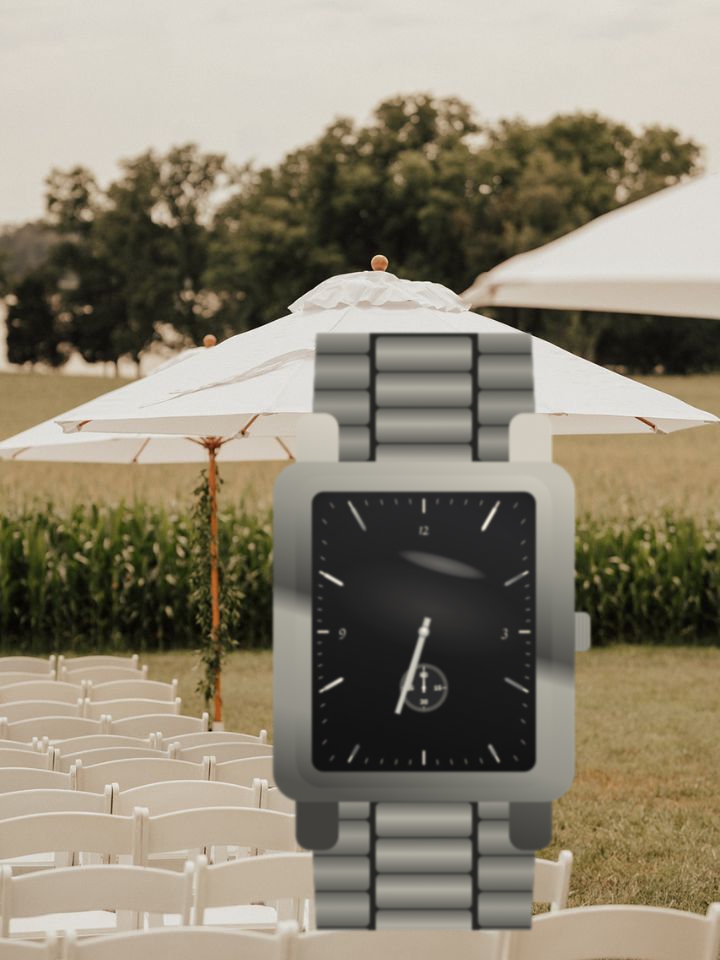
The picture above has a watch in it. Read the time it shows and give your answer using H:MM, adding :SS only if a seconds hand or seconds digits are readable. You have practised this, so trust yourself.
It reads 6:33
